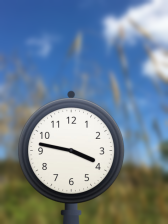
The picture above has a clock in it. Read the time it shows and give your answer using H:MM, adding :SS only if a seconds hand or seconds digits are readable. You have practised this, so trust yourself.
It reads 3:47
